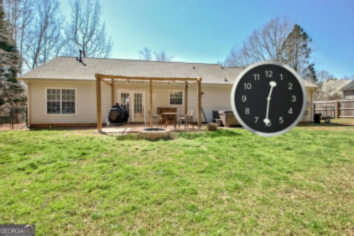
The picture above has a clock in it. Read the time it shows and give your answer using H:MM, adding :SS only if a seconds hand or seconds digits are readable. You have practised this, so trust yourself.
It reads 12:31
